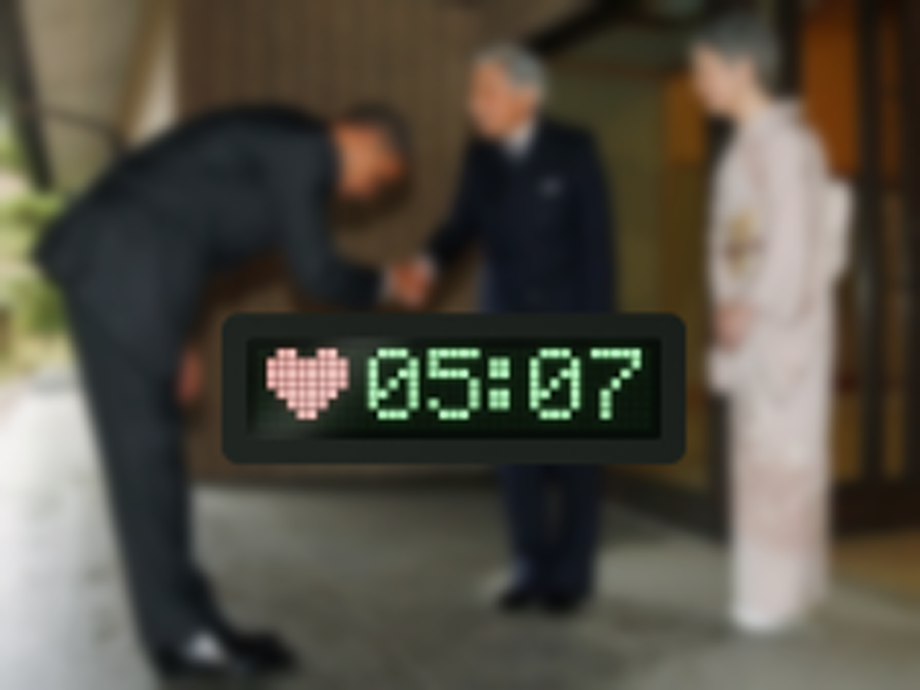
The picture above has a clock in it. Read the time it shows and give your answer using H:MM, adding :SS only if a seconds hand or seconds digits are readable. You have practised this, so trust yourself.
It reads 5:07
